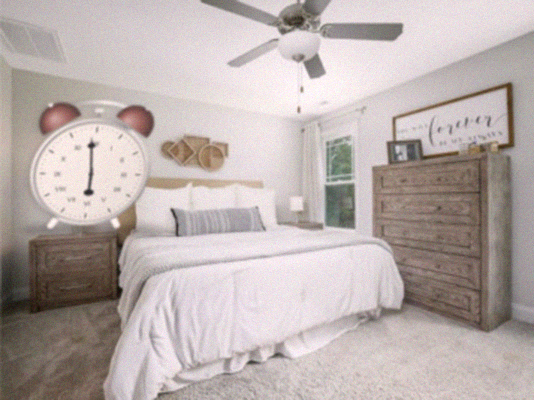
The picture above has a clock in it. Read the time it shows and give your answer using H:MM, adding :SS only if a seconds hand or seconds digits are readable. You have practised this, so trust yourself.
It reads 5:59
